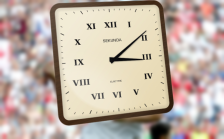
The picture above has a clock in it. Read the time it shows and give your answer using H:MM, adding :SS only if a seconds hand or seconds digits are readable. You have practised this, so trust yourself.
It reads 3:09
